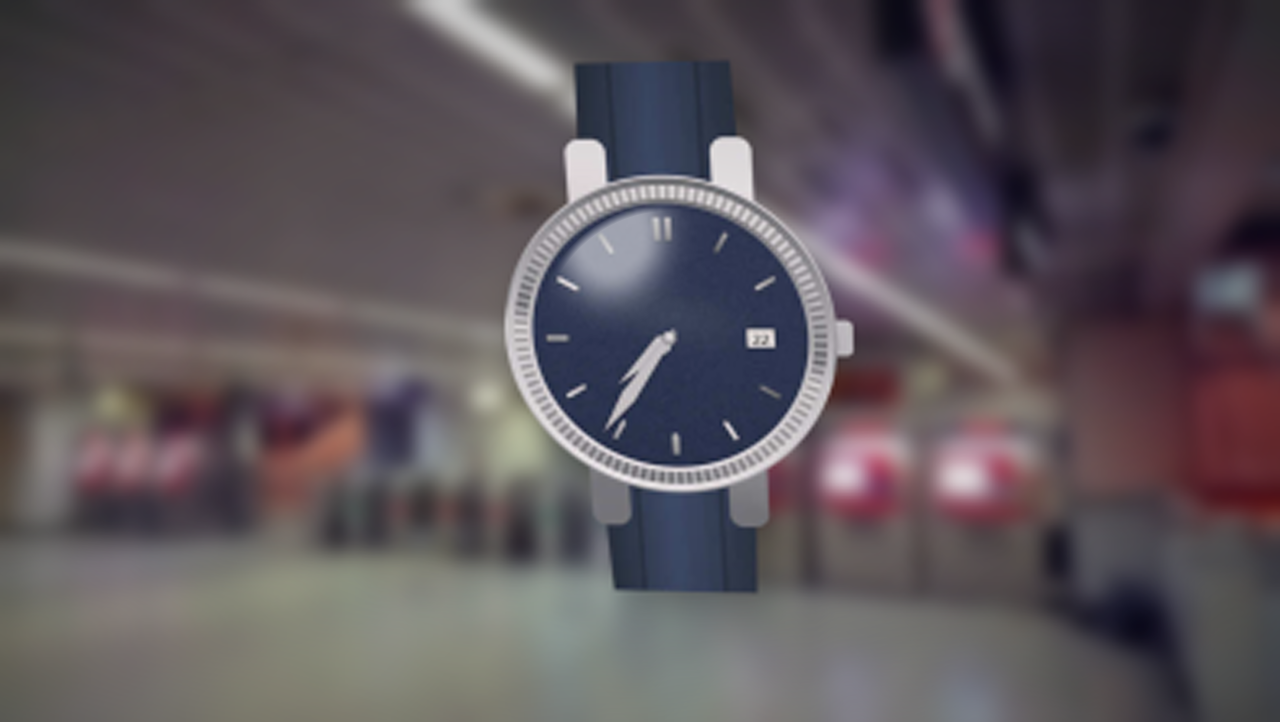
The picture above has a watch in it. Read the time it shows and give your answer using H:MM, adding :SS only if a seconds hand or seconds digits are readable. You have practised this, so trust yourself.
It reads 7:36
